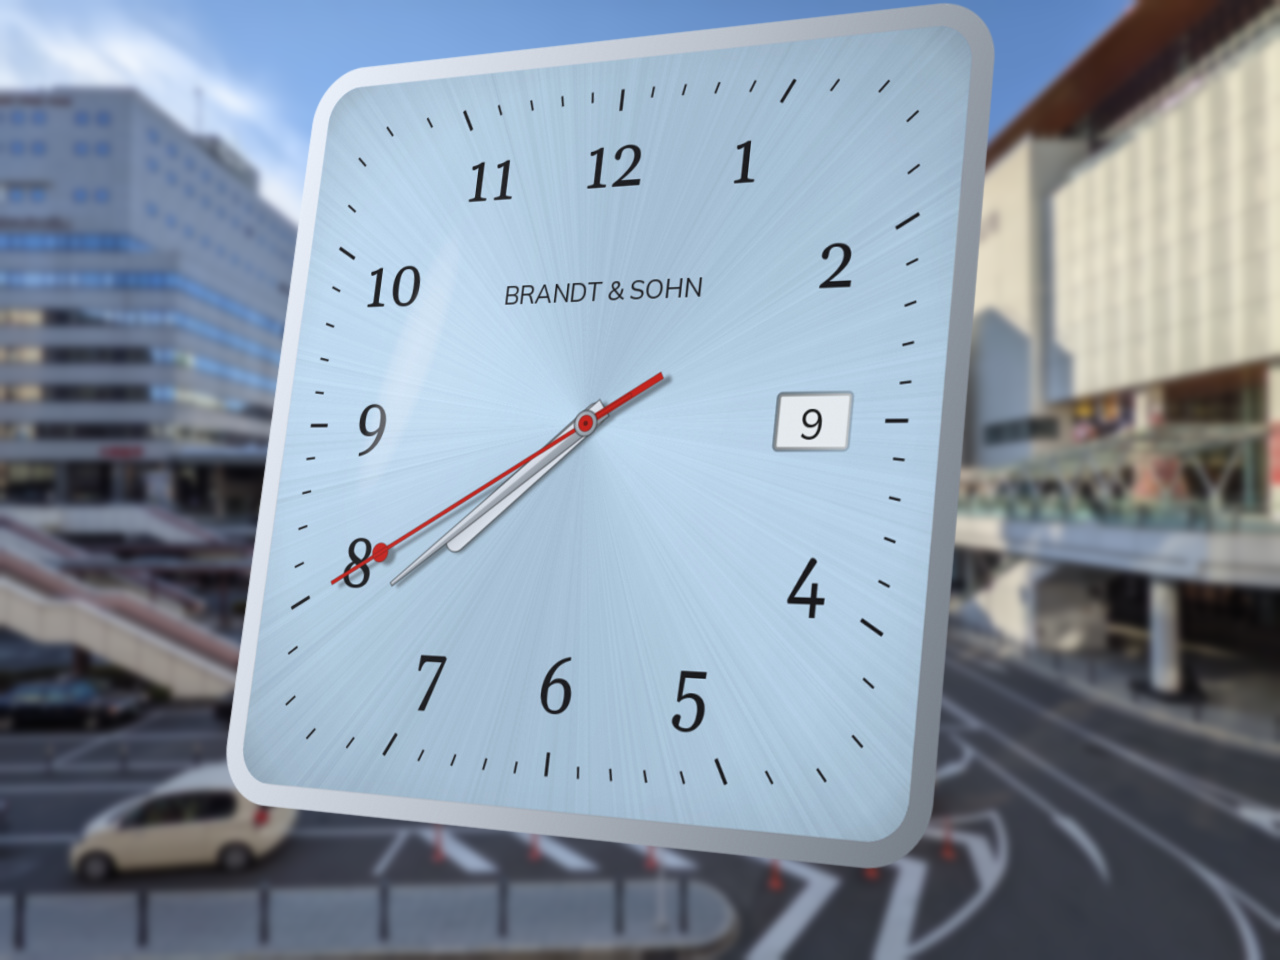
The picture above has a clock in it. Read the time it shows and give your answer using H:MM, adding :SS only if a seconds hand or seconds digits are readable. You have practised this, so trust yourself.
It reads 7:38:40
